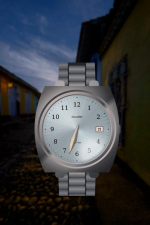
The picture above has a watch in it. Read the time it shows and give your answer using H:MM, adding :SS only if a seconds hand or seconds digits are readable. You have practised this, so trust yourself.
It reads 6:33
